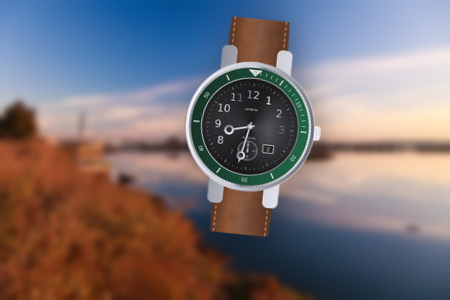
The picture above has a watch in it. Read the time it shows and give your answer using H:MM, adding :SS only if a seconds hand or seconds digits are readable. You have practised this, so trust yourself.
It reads 8:32
